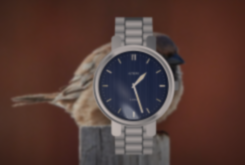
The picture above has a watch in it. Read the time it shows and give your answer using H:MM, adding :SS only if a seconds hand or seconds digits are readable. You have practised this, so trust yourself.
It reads 1:27
